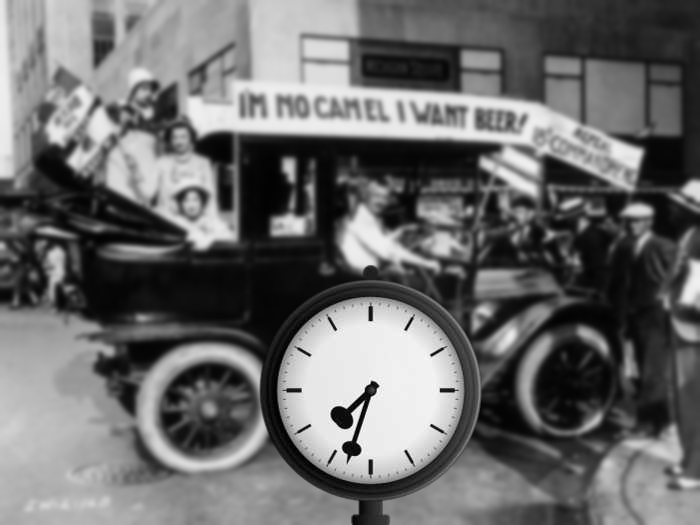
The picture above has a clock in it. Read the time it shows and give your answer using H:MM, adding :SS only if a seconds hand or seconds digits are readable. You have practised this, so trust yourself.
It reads 7:33
